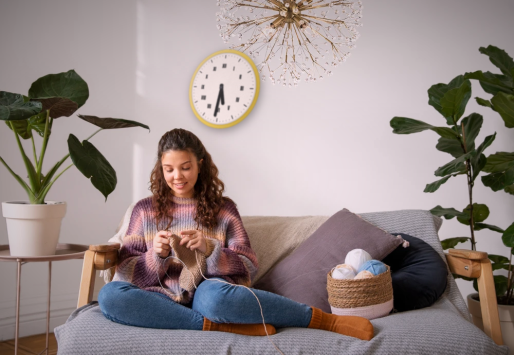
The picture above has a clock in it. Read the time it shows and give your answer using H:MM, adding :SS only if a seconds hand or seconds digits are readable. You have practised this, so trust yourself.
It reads 5:31
